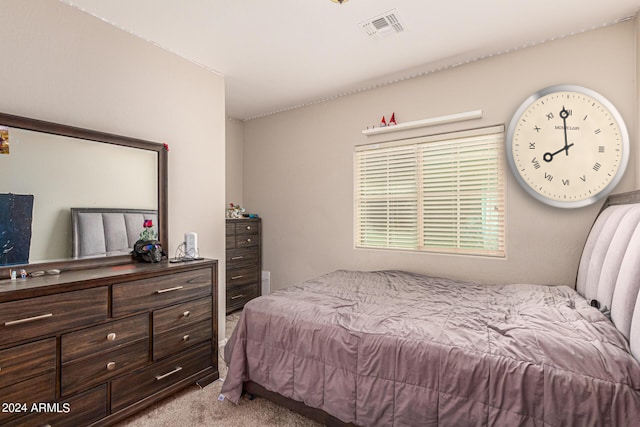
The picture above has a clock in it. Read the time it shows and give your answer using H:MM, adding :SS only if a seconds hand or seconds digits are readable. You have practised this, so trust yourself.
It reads 7:59
